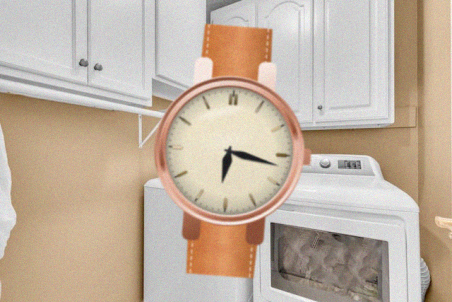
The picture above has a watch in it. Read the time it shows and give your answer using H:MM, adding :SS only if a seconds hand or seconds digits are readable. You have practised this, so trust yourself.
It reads 6:17
